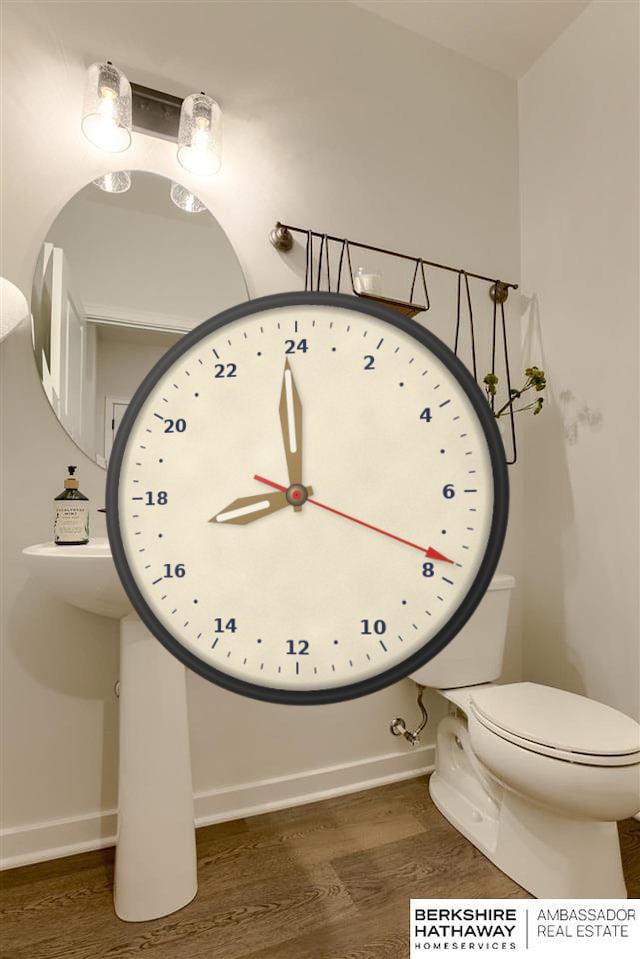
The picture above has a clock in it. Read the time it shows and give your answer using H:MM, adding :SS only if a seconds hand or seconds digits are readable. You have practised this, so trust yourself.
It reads 16:59:19
